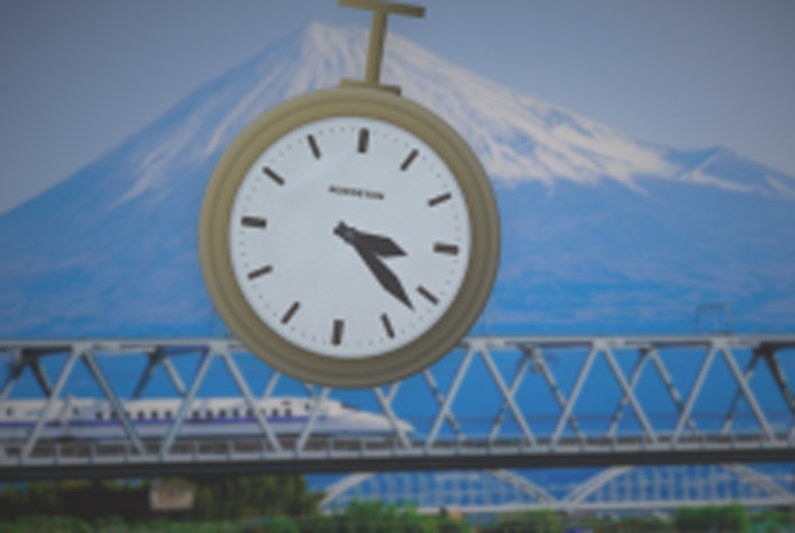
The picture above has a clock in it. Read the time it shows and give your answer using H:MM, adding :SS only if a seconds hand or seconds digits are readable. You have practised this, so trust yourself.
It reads 3:22
